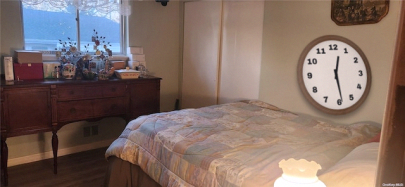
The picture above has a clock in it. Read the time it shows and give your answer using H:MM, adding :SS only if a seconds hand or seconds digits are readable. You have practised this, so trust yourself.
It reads 12:29
